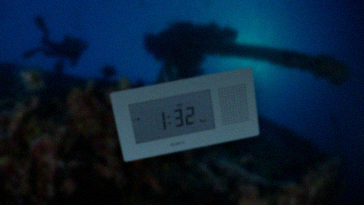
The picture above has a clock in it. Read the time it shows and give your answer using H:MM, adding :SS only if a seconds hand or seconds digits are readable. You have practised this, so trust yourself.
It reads 1:32
